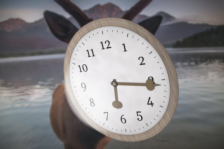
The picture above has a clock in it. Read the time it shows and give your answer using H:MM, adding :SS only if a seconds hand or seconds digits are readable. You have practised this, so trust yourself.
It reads 6:16
